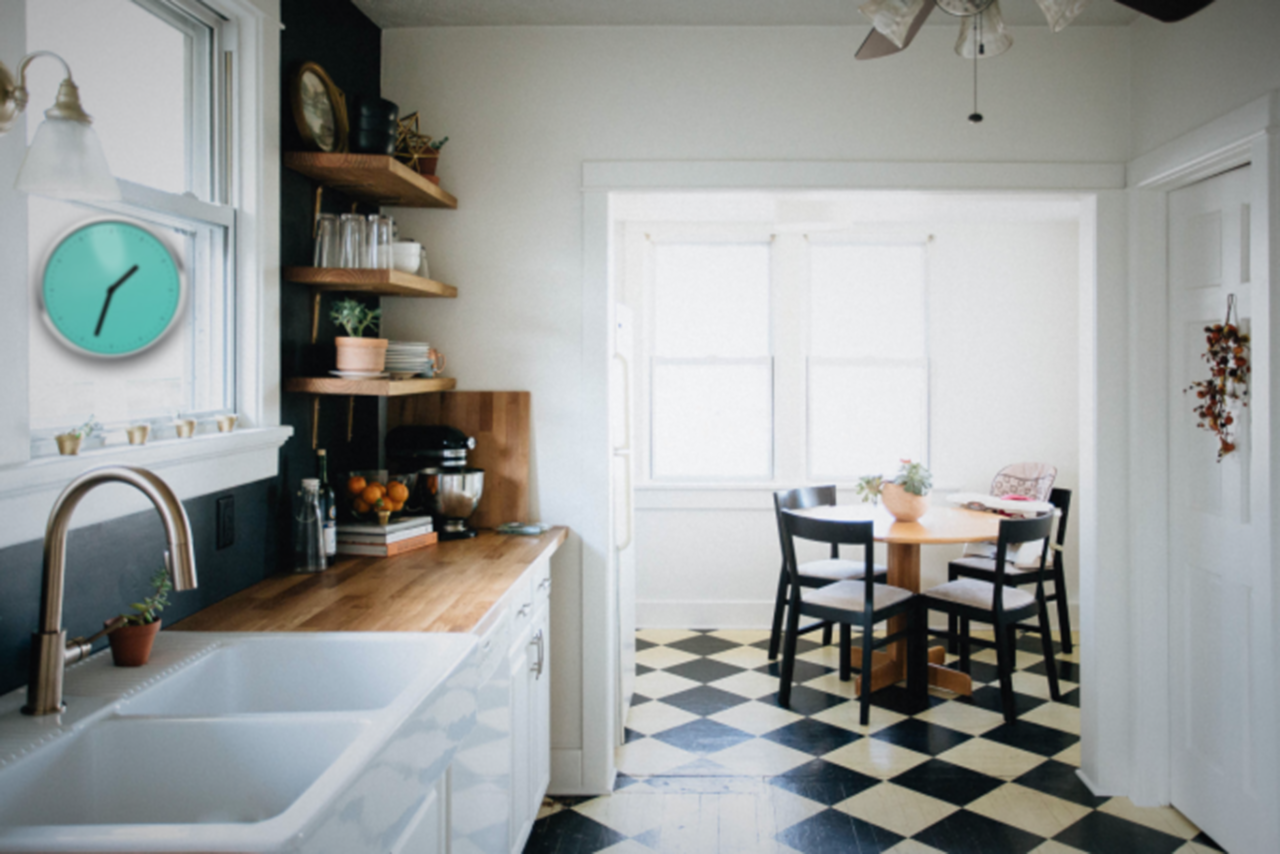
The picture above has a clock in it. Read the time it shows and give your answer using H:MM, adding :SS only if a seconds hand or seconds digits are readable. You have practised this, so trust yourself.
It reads 1:33
